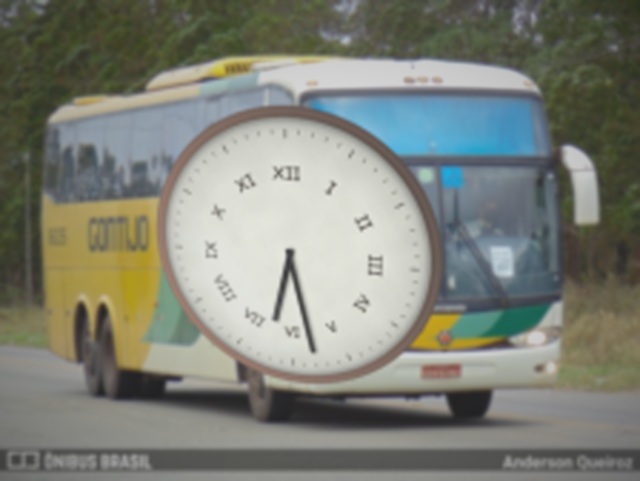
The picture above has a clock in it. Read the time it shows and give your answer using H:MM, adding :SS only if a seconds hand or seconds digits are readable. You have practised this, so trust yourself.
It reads 6:28
